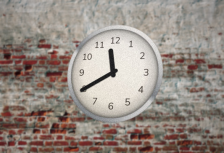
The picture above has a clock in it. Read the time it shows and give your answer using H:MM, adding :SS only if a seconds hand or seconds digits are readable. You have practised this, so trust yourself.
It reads 11:40
